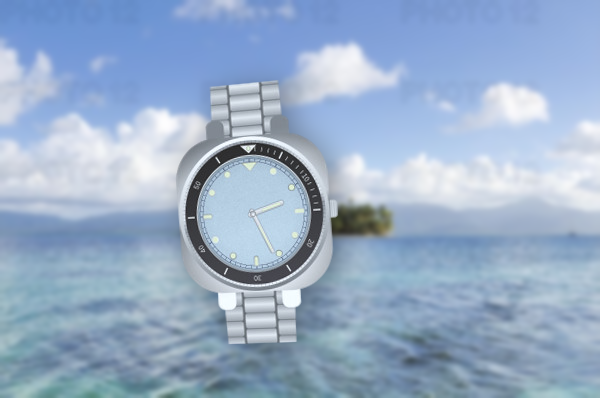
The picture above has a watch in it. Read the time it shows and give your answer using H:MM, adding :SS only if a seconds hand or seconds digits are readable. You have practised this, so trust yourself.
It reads 2:26
